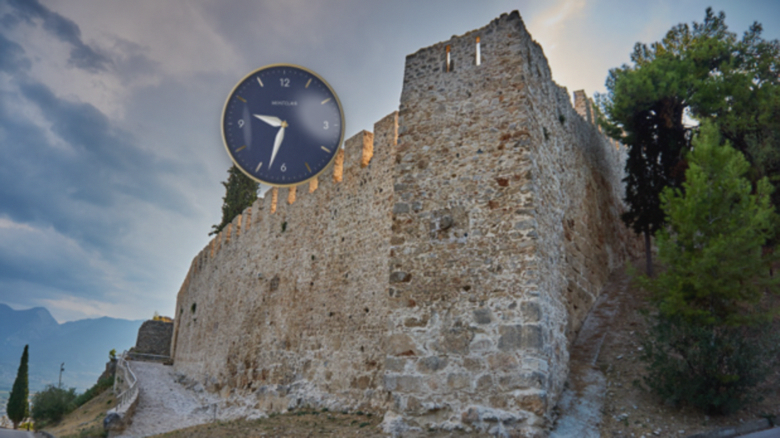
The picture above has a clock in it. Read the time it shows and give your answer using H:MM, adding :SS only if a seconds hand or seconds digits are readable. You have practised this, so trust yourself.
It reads 9:33
